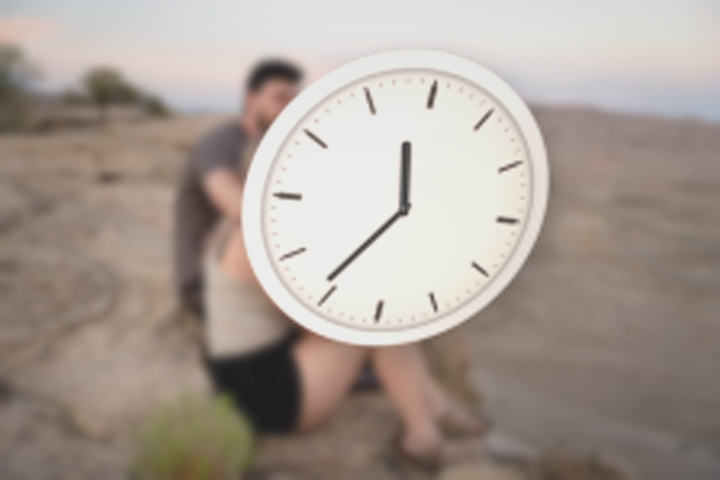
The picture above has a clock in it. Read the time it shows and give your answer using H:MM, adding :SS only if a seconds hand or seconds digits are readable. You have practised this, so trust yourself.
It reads 11:36
